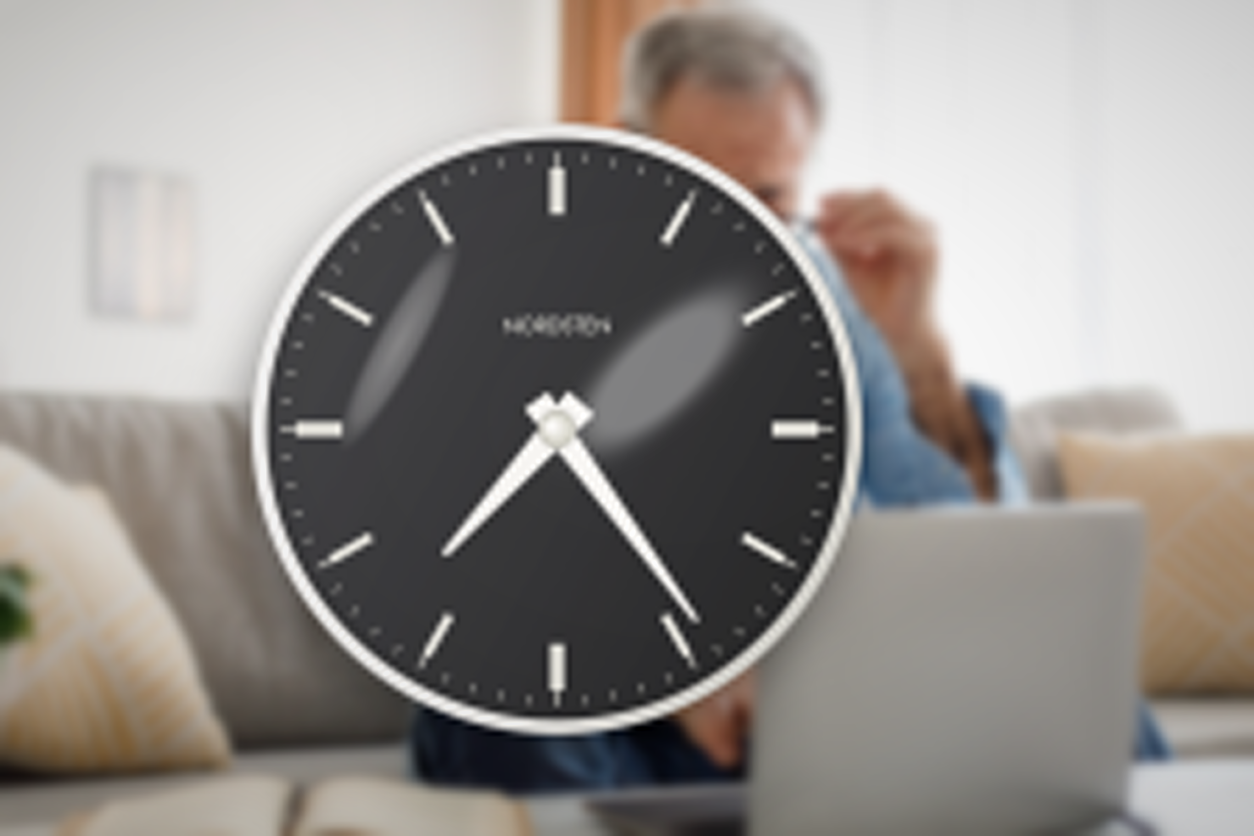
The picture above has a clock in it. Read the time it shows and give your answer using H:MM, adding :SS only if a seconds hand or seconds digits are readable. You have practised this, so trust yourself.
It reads 7:24
